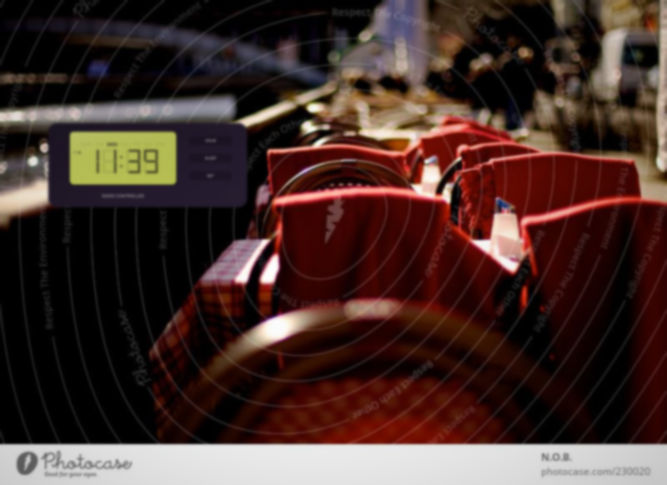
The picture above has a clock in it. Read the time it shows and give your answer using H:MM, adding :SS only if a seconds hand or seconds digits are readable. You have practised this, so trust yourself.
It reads 11:39
